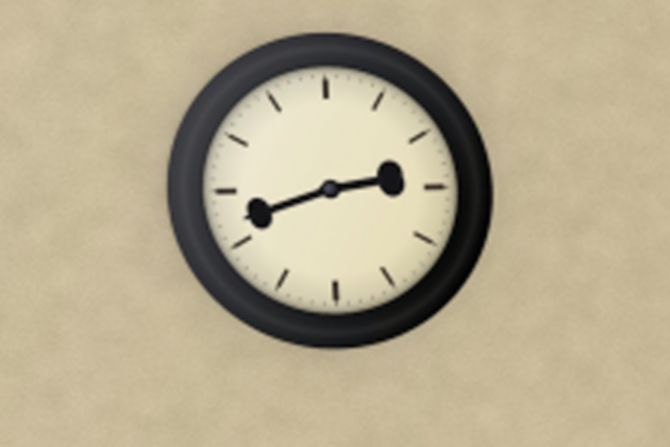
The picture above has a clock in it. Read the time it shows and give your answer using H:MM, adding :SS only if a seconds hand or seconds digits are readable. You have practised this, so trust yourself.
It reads 2:42
